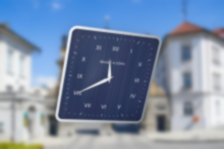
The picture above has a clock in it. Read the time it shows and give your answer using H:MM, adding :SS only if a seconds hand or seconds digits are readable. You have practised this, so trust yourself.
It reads 11:40
